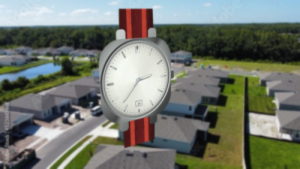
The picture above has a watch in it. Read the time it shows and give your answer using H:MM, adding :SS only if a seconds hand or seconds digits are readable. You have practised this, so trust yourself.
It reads 2:37
